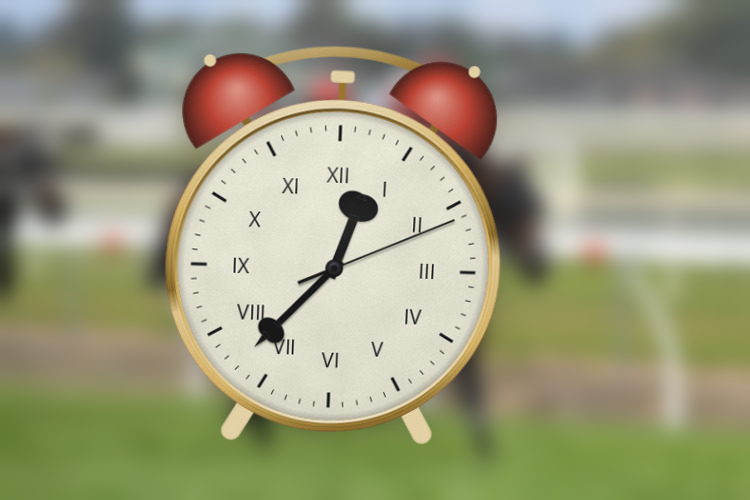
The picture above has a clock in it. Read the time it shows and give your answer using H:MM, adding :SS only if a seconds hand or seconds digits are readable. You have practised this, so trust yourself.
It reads 12:37:11
